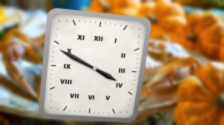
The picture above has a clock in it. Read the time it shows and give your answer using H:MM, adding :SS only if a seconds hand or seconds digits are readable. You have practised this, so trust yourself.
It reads 3:49
